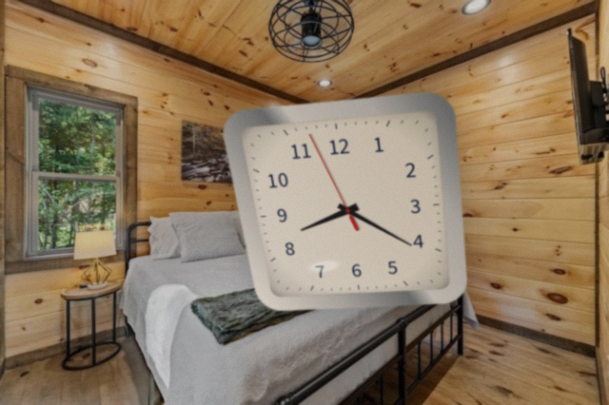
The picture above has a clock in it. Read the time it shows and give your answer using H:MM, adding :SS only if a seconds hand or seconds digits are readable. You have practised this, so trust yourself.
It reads 8:20:57
